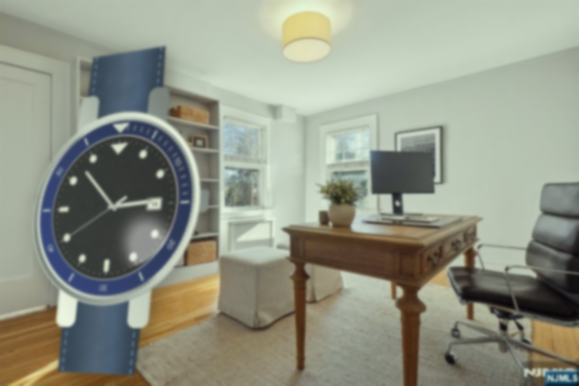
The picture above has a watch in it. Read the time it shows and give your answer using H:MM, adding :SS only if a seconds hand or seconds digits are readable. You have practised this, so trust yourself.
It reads 2:52:40
